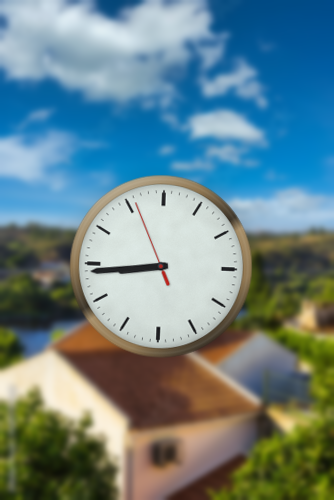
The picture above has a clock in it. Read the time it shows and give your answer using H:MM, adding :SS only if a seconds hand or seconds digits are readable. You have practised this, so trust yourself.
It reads 8:43:56
